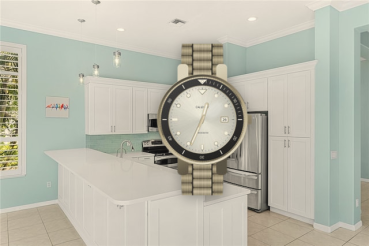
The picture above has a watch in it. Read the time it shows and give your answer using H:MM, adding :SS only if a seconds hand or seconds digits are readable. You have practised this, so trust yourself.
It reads 12:34
